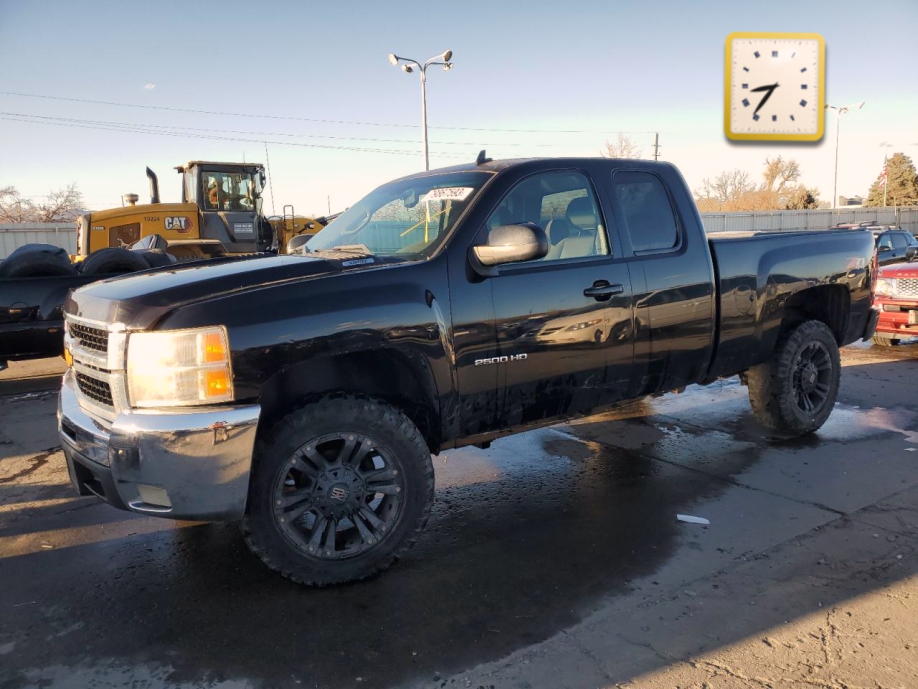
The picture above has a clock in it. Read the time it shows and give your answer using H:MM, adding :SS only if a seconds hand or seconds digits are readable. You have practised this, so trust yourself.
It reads 8:36
